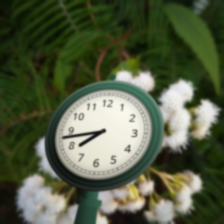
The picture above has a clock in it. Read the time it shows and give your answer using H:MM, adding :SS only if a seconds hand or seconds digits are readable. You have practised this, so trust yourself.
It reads 7:43
